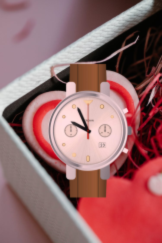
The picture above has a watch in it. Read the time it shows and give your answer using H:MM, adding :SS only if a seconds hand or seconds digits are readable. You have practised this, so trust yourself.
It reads 9:56
